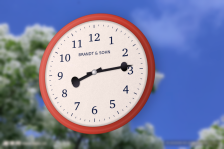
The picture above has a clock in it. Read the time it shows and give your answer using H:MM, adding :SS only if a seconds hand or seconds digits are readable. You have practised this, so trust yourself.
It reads 8:14
